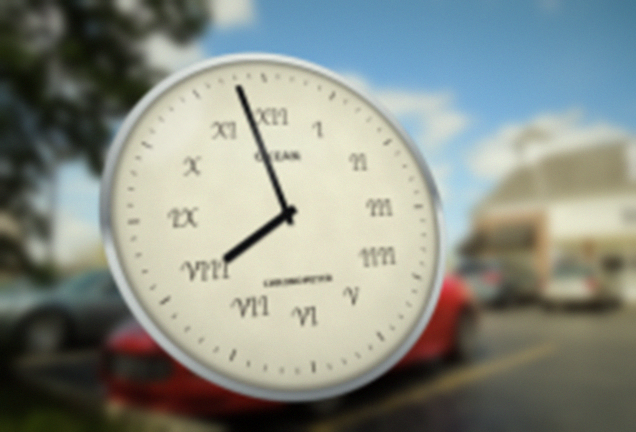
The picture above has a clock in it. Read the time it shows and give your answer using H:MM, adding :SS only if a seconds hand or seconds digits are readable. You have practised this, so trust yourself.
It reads 7:58
